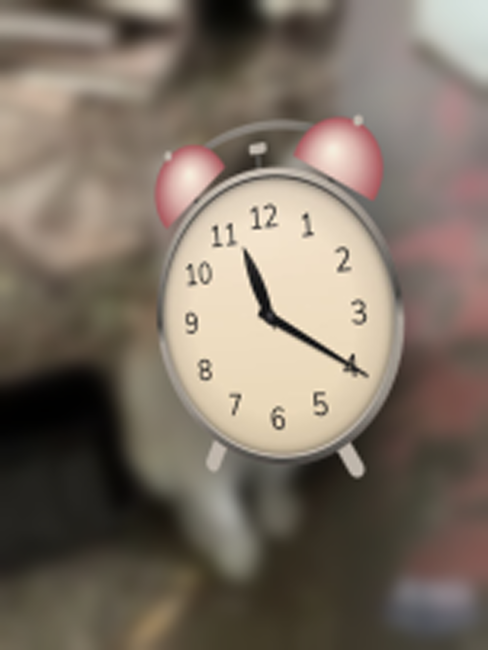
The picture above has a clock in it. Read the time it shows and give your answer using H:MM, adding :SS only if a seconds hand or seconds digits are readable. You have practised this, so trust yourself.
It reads 11:20
